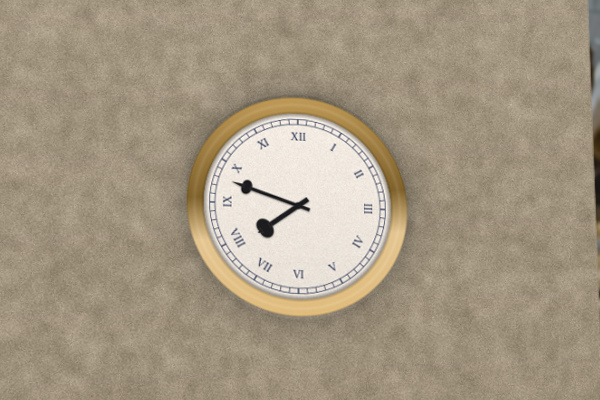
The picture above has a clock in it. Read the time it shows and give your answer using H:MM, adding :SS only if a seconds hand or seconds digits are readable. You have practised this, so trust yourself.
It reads 7:48
